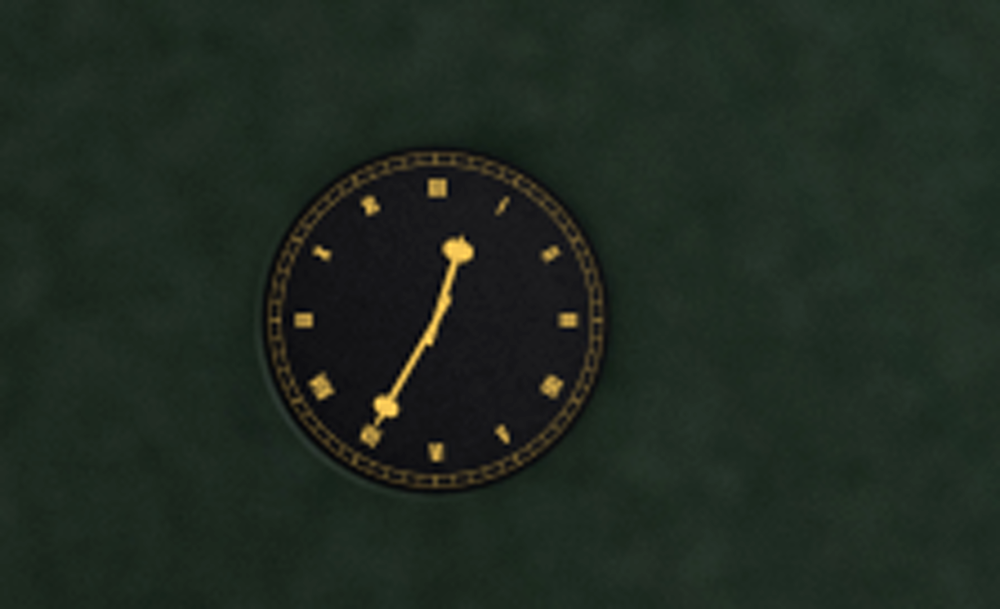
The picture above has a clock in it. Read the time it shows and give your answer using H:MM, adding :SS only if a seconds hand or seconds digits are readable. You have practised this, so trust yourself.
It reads 12:35
